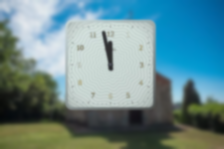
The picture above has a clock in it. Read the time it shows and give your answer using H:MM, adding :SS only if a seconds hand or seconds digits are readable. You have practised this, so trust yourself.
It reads 11:58
